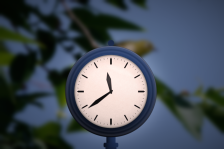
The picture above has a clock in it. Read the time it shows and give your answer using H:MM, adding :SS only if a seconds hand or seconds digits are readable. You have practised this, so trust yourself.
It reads 11:39
